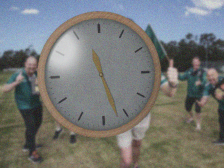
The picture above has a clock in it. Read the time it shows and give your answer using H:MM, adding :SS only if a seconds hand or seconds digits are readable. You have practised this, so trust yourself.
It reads 11:27
